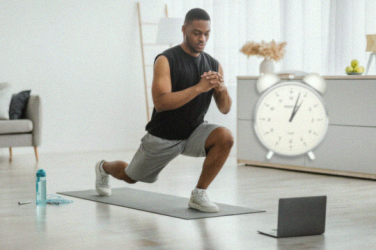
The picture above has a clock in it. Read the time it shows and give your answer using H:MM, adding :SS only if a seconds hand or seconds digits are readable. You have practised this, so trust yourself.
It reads 1:03
